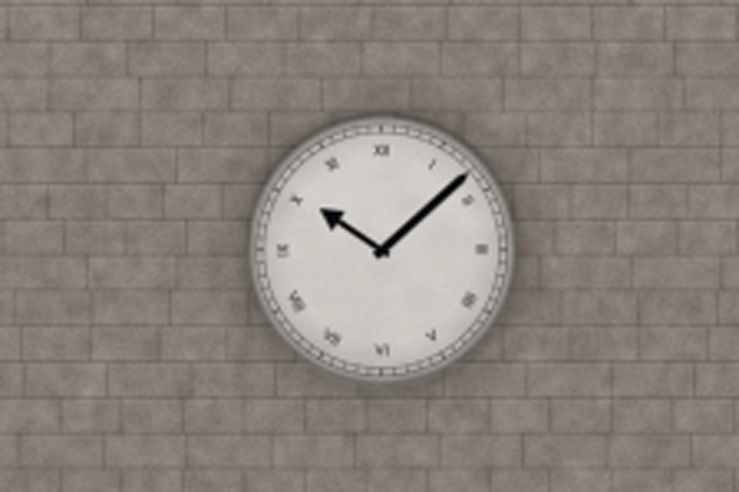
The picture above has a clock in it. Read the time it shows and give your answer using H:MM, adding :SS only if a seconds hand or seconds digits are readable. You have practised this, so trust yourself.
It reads 10:08
